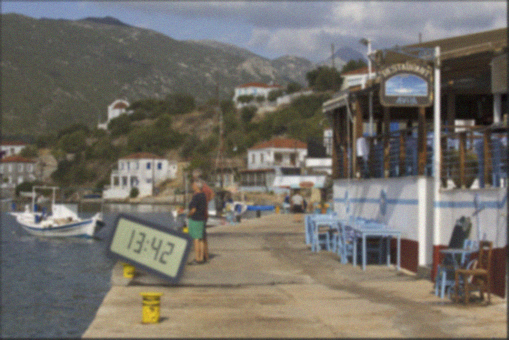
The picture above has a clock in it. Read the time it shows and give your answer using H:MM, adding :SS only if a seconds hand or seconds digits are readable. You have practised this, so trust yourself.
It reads 13:42
